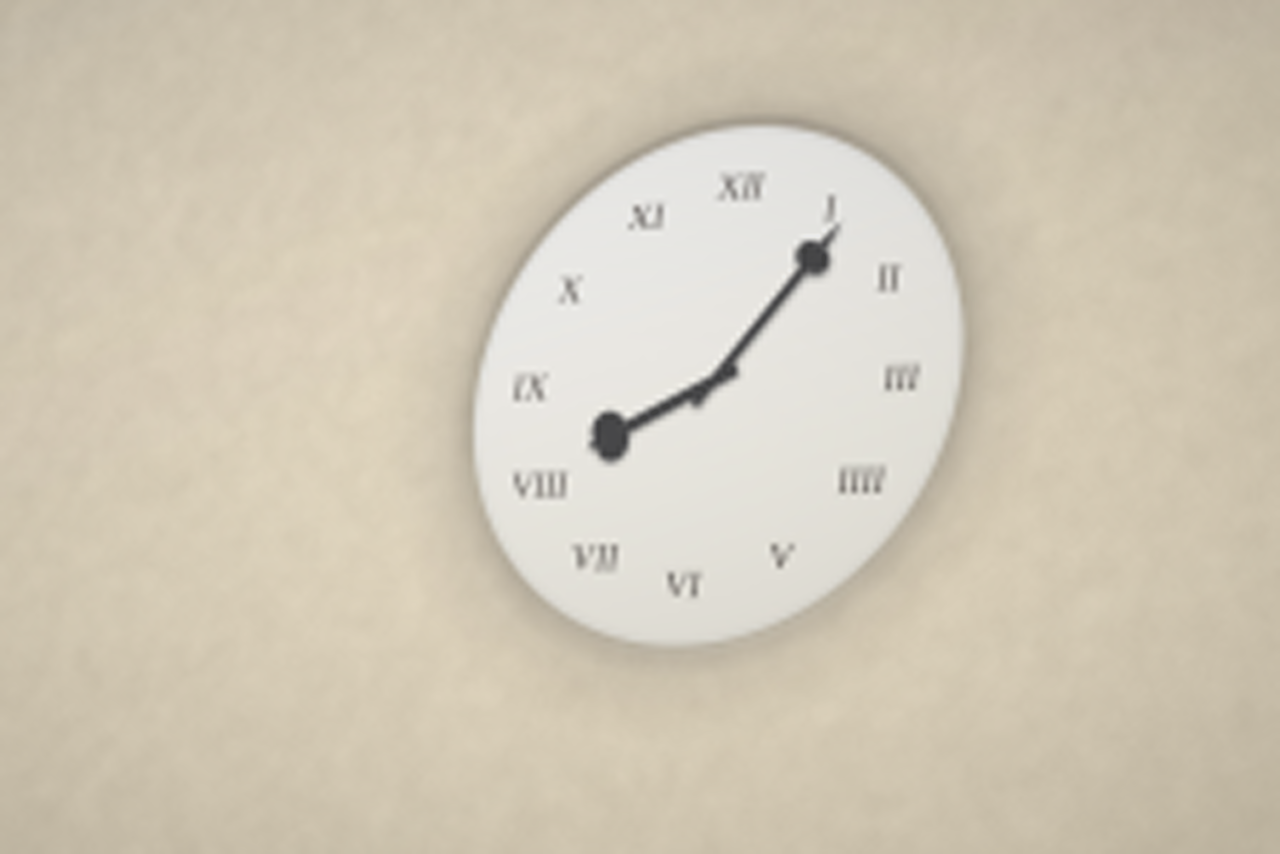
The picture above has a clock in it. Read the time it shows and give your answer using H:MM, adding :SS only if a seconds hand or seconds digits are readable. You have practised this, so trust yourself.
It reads 8:06
